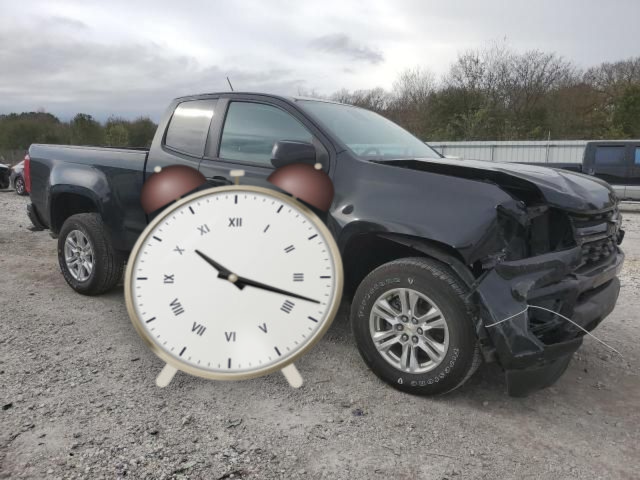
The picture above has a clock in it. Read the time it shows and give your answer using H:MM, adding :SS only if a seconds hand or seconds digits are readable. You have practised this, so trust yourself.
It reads 10:18
